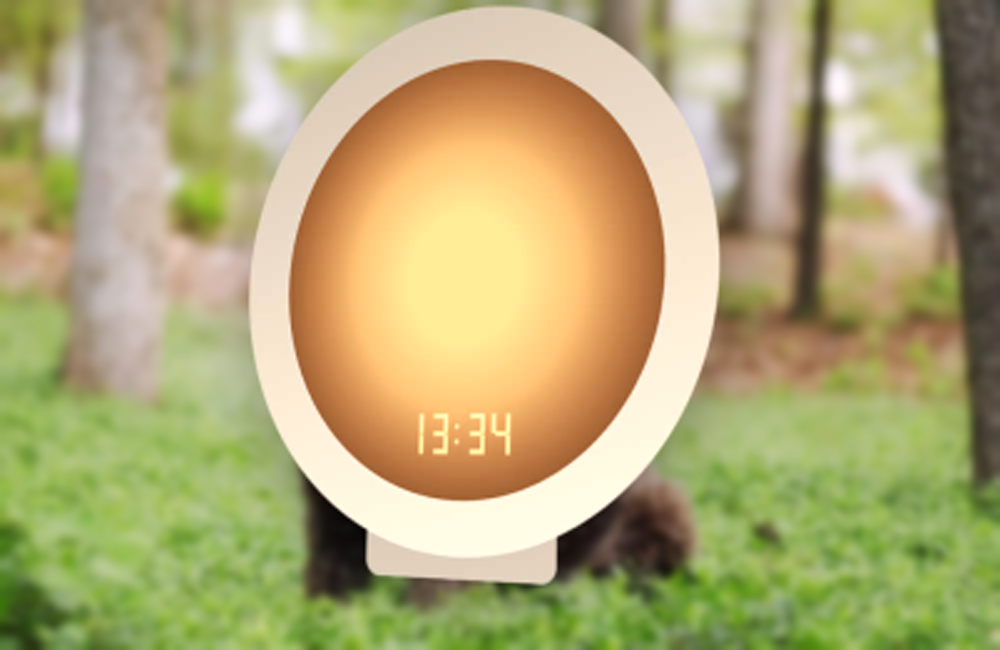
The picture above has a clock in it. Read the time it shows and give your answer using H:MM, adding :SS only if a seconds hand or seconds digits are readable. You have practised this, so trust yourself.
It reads 13:34
